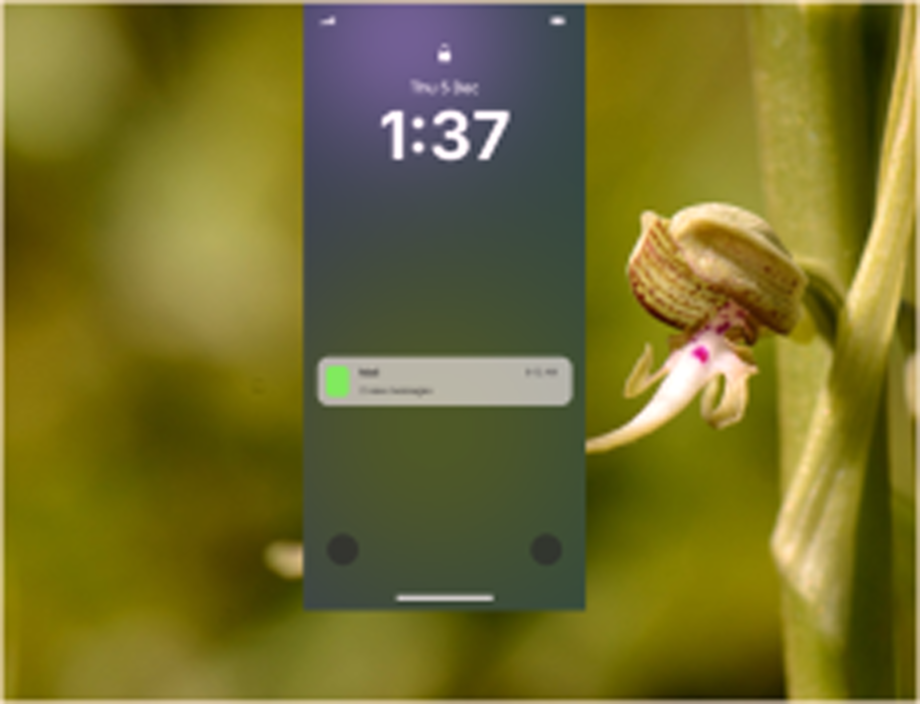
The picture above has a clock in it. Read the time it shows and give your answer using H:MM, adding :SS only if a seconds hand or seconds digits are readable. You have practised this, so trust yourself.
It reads 1:37
